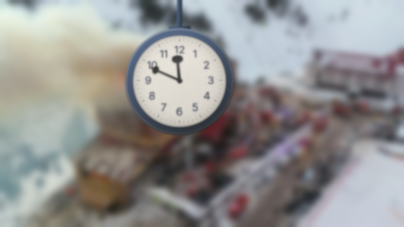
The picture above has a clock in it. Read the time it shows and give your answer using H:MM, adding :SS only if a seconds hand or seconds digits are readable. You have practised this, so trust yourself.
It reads 11:49
